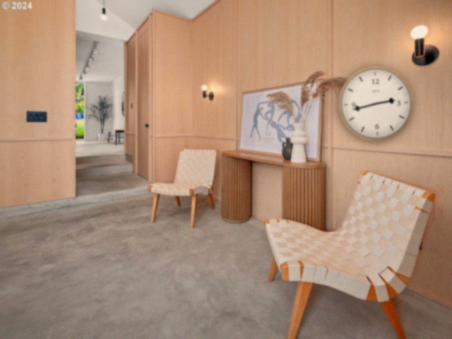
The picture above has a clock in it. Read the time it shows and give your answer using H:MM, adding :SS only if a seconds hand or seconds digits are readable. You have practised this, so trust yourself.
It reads 2:43
